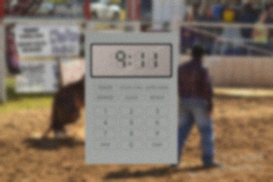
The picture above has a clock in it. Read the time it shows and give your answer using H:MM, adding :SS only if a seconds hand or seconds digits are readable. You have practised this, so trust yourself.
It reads 9:11
